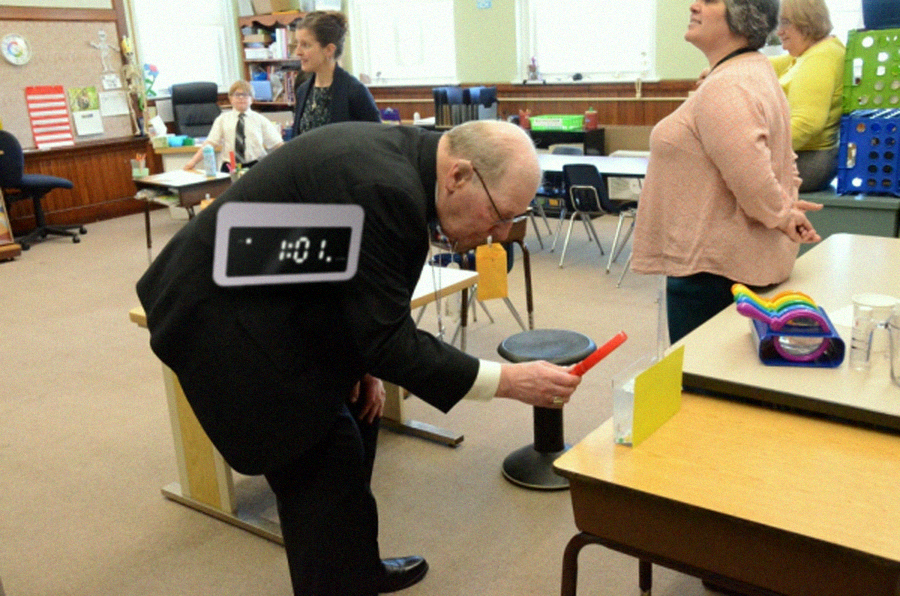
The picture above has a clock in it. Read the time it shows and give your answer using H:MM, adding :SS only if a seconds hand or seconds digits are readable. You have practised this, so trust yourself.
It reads 1:01
